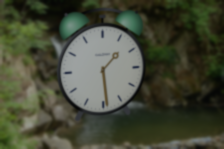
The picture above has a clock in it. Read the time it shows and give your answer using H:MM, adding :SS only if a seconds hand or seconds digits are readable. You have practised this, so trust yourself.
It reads 1:29
